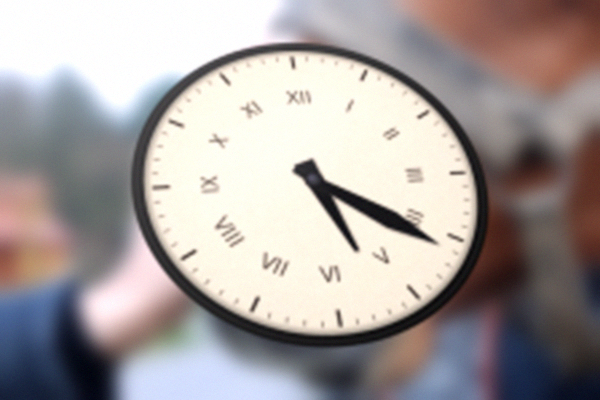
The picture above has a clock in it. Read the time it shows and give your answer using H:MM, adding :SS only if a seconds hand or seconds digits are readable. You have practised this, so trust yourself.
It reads 5:21
